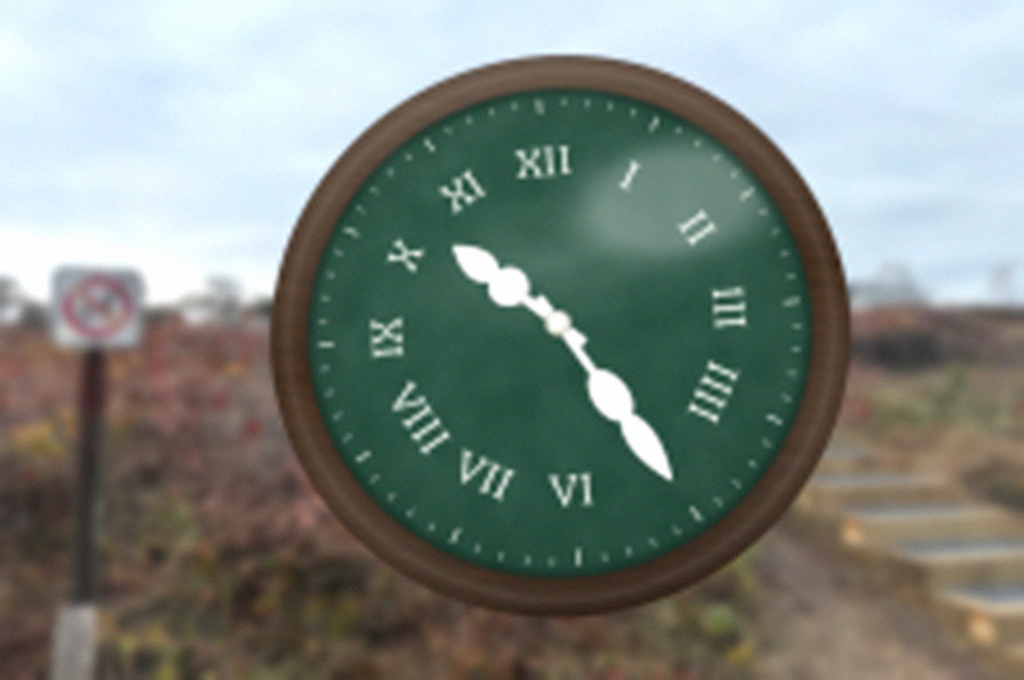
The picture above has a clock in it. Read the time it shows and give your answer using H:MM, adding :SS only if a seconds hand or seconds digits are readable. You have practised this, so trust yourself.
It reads 10:25
